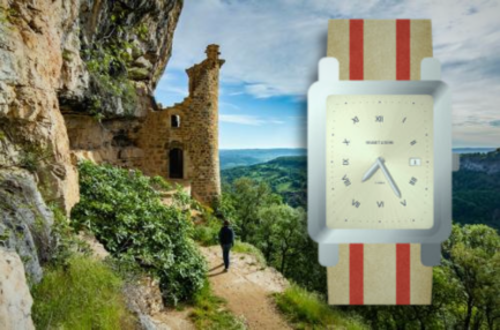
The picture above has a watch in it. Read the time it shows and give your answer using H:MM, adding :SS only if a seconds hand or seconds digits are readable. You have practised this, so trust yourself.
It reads 7:25
